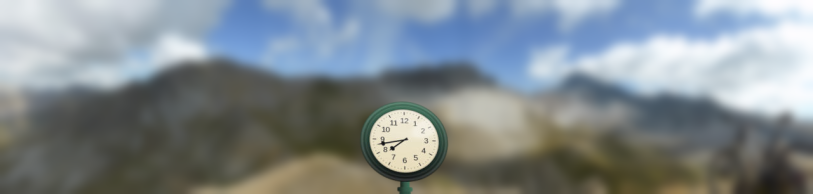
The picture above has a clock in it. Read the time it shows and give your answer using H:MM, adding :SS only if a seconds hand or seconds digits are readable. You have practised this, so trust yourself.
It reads 7:43
